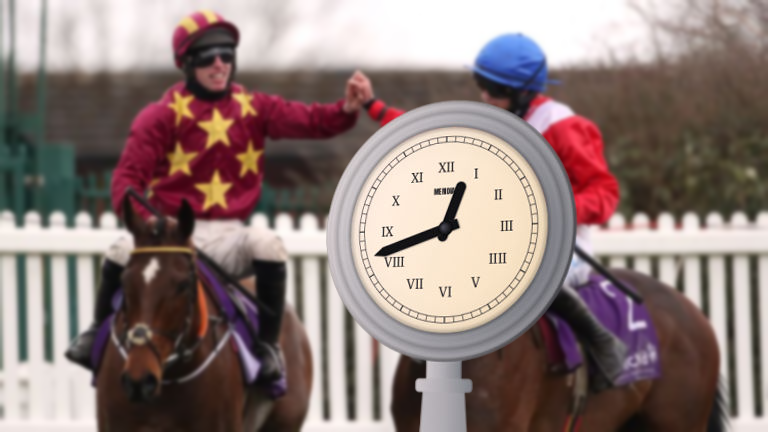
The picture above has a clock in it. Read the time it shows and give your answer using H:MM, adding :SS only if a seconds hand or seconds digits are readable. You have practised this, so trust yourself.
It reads 12:42
